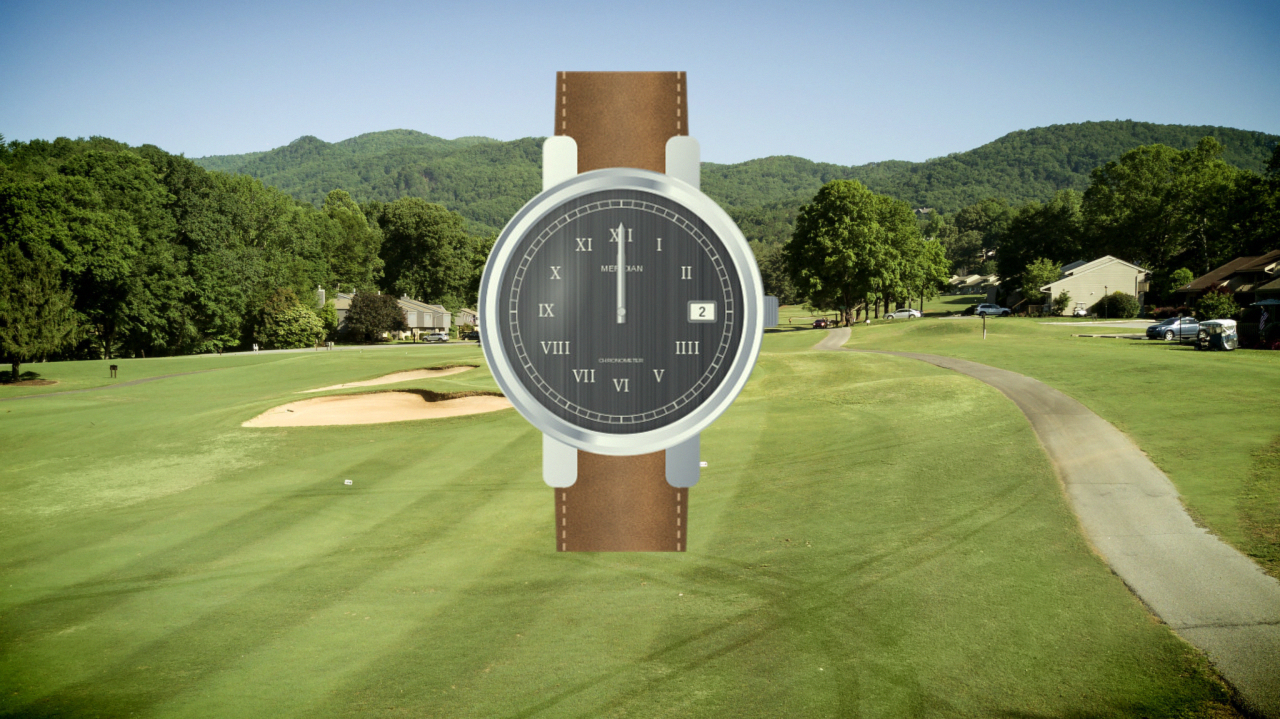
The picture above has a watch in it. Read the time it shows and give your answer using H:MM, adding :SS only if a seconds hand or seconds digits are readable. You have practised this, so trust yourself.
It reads 12:00
